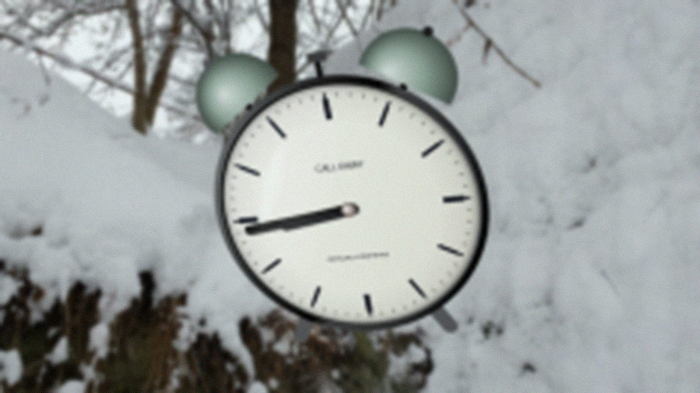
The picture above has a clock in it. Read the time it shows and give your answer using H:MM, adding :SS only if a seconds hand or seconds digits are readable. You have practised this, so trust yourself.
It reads 8:44
